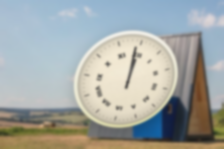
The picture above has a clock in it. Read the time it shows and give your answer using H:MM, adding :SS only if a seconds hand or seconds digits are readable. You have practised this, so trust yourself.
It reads 11:59
